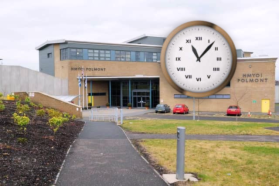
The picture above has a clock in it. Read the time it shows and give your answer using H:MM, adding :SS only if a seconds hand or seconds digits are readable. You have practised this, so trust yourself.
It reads 11:07
